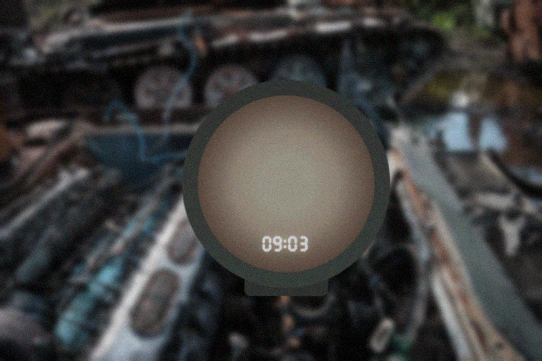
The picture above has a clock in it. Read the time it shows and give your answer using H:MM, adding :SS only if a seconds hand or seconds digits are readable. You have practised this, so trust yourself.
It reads 9:03
